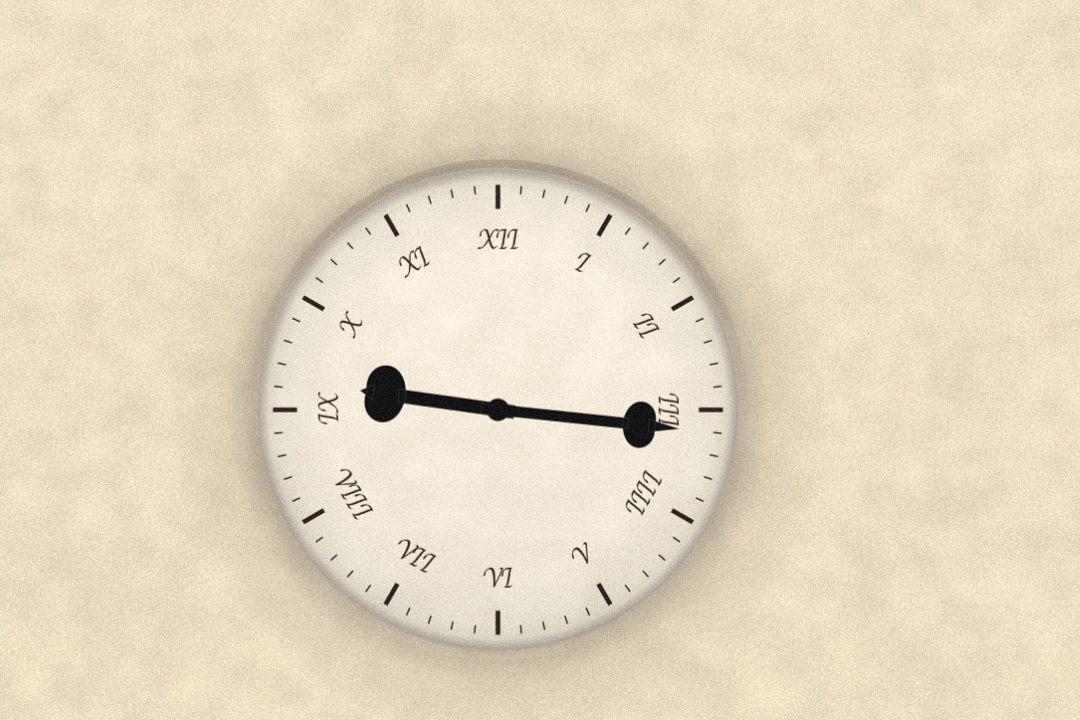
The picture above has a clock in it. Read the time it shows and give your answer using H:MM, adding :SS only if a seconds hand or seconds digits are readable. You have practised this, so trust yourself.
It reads 9:16
